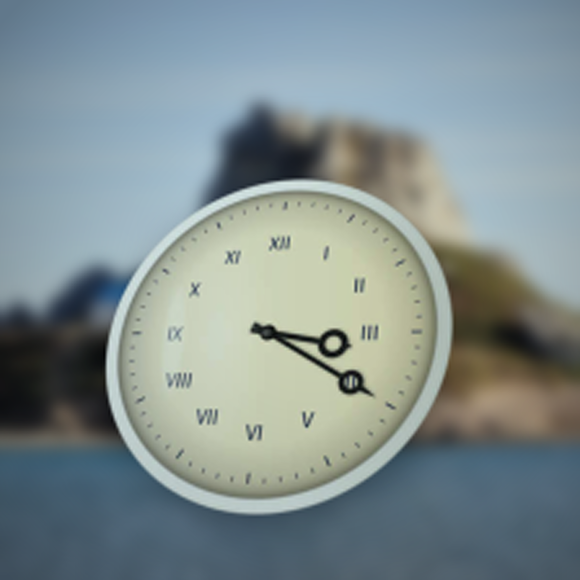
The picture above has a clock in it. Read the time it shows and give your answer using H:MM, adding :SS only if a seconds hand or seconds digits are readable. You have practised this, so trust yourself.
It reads 3:20
